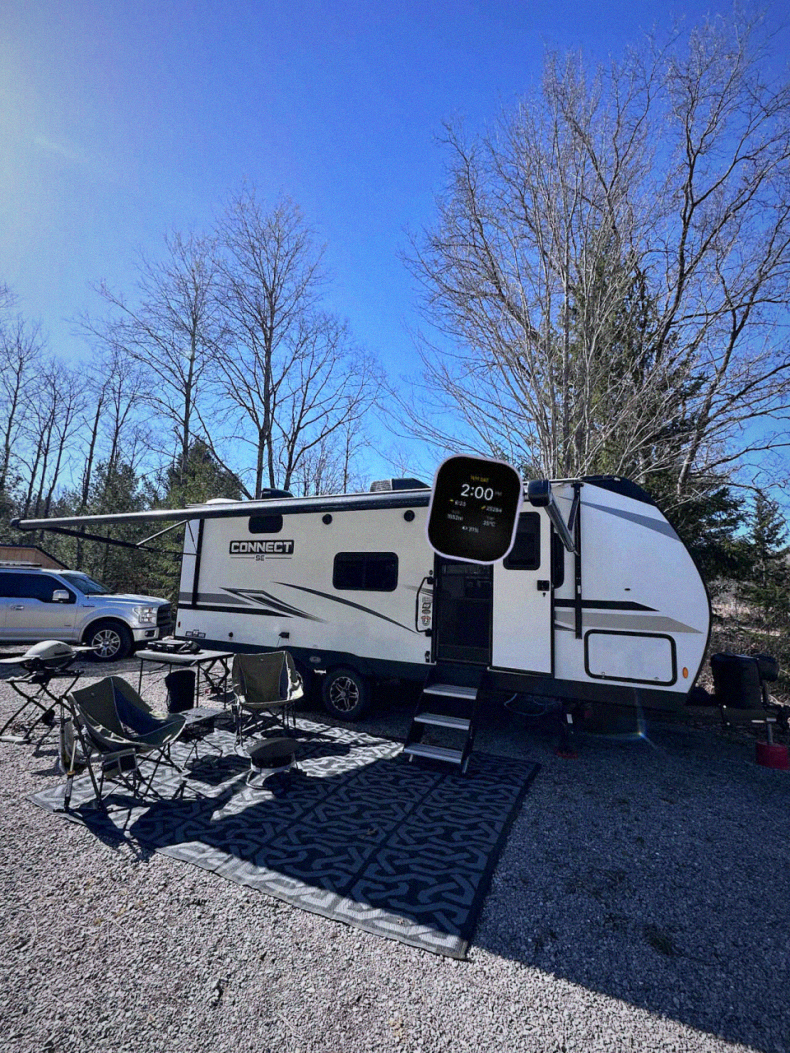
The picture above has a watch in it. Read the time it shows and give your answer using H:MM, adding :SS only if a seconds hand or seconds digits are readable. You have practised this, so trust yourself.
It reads 2:00
